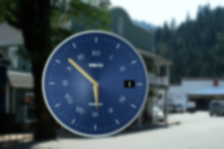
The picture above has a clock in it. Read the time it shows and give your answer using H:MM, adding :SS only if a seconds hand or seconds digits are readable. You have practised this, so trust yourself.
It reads 5:52
